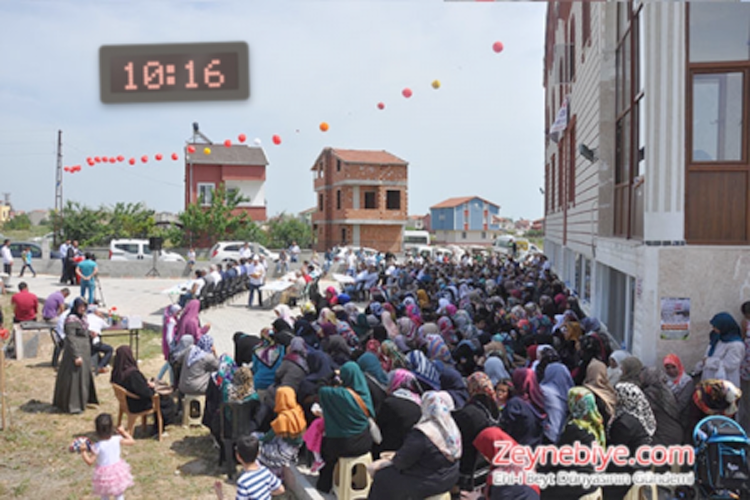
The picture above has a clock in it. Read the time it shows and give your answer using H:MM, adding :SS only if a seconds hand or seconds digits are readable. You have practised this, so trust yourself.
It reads 10:16
